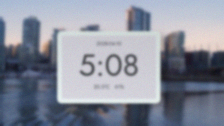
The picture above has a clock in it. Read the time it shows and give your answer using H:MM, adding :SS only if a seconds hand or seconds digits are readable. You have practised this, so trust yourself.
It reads 5:08
